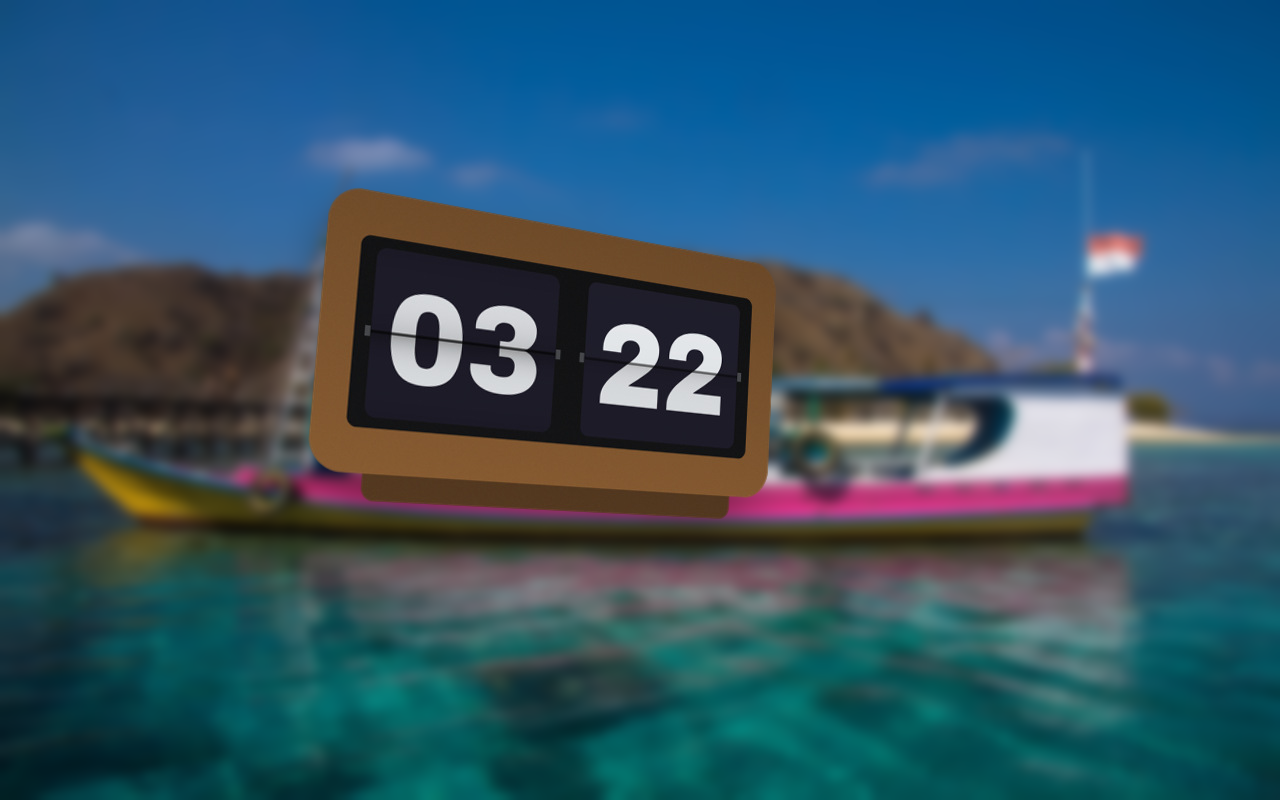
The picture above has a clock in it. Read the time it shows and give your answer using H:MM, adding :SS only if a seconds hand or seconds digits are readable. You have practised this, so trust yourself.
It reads 3:22
